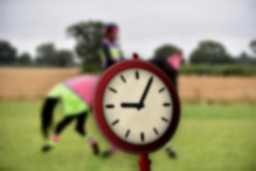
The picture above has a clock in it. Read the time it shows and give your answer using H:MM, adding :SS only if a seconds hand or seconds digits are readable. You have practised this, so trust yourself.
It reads 9:05
